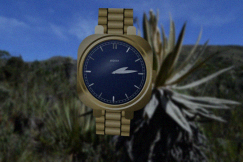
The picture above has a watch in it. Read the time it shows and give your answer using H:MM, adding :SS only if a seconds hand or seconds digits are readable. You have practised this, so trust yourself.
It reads 2:14
